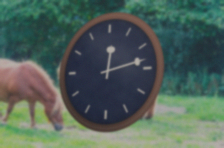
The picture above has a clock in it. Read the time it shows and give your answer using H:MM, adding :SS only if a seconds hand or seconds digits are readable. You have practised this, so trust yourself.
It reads 12:13
